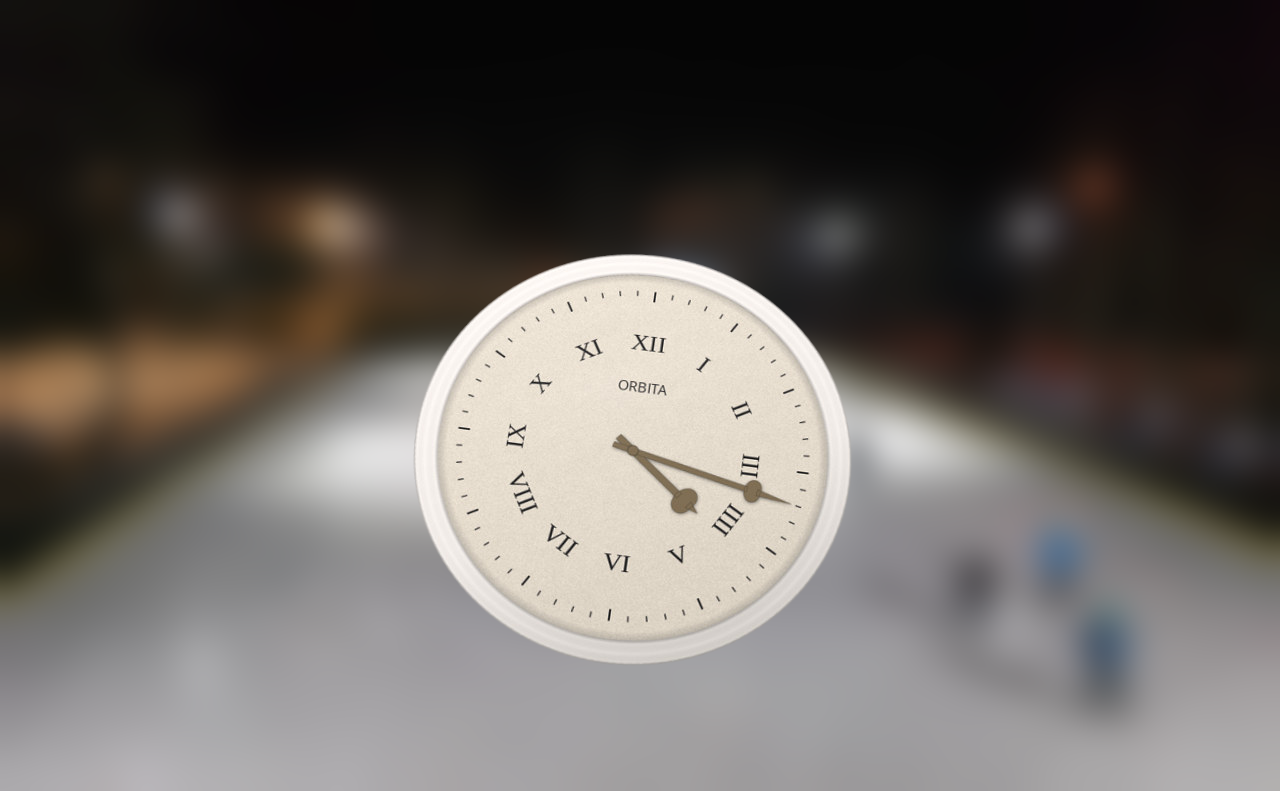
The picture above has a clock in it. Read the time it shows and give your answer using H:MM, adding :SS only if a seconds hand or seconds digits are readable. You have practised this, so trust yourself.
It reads 4:17
